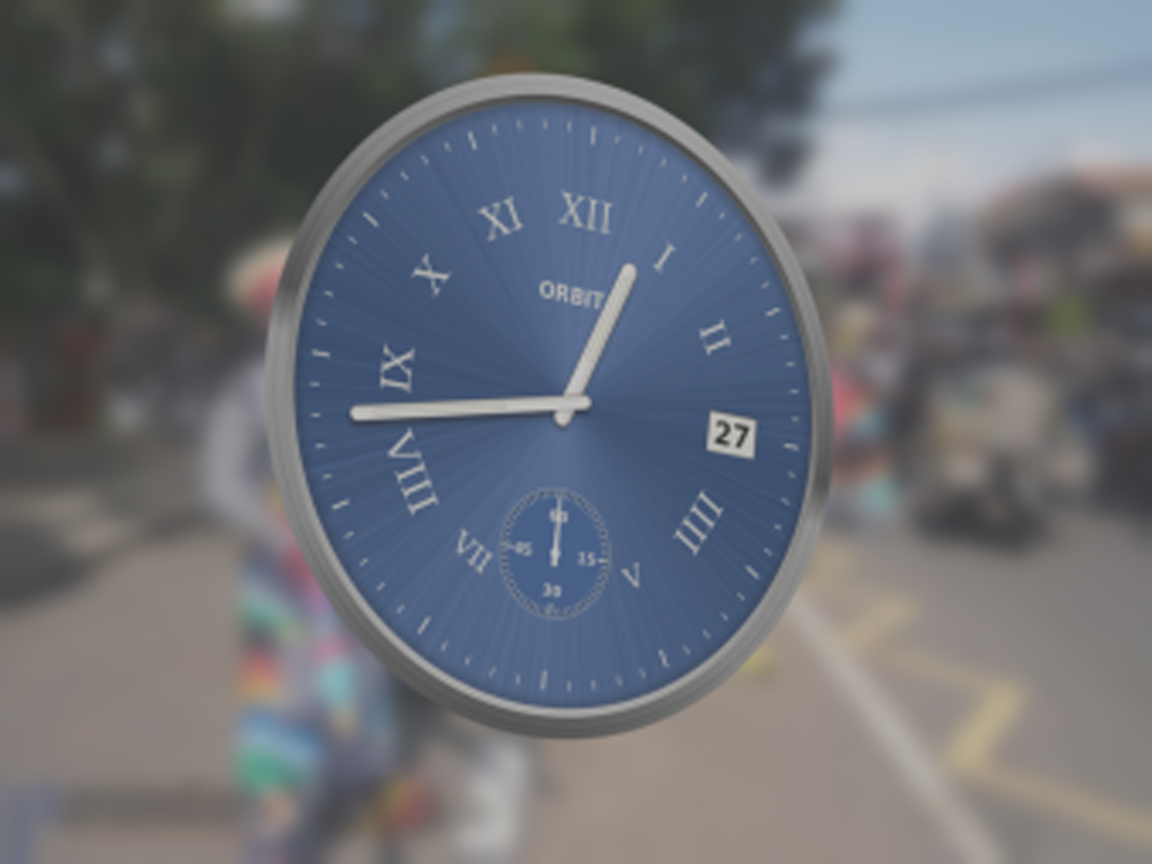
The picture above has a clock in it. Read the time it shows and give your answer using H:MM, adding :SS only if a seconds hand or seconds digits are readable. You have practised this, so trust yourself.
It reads 12:43
